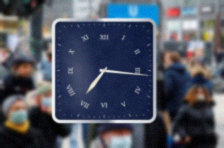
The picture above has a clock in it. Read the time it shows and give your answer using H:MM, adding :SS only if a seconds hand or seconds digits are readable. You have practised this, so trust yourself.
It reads 7:16
